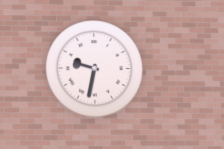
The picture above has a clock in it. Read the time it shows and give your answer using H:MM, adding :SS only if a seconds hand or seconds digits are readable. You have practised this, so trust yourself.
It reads 9:32
